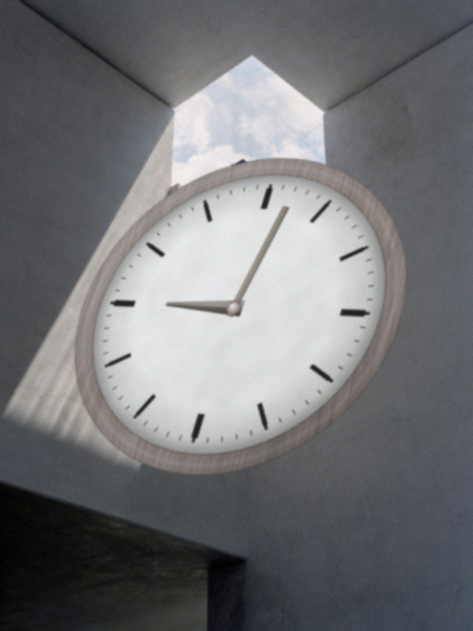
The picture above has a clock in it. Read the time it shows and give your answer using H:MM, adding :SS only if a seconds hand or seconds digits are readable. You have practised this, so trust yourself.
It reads 9:02
